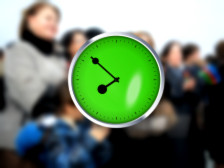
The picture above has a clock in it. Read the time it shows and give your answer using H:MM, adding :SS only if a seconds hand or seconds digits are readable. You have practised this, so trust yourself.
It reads 7:52
